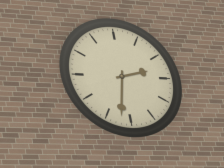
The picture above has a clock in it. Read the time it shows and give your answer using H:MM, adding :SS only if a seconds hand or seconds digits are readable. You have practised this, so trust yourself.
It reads 2:32
